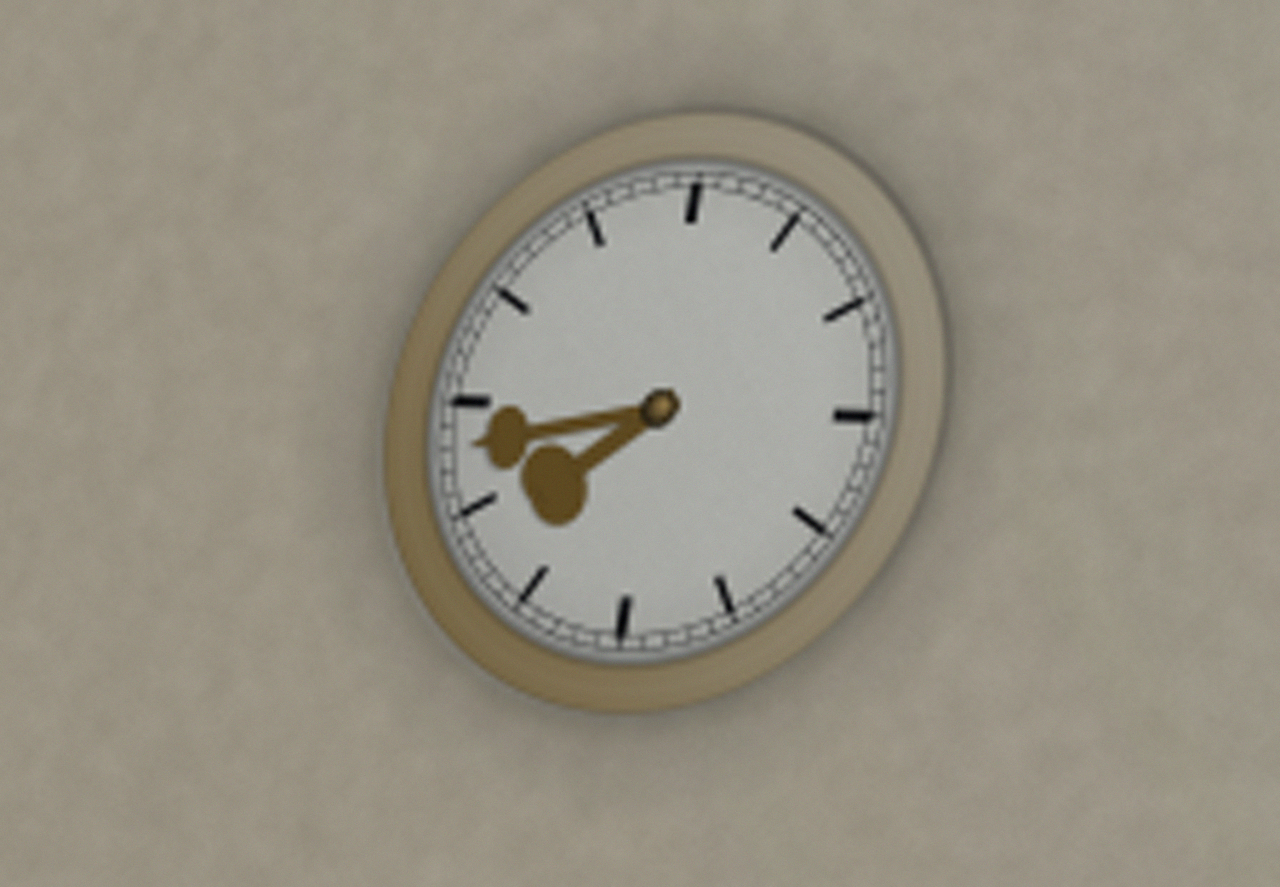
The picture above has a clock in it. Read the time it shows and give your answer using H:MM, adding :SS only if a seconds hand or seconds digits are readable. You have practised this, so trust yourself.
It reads 7:43
